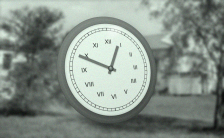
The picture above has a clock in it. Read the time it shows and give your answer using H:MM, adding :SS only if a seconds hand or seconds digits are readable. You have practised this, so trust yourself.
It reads 12:49
